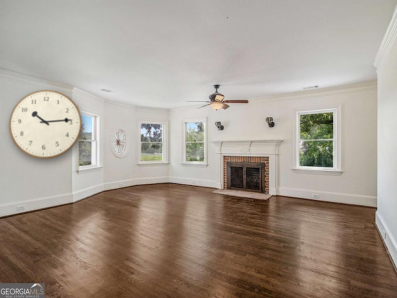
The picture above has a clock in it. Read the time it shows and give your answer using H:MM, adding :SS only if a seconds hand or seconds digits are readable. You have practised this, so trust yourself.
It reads 10:14
